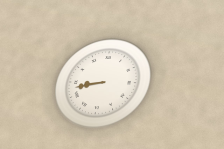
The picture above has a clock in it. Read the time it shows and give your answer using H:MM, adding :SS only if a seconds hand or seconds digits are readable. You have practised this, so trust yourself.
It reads 8:43
